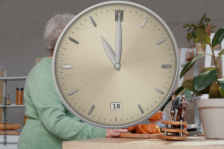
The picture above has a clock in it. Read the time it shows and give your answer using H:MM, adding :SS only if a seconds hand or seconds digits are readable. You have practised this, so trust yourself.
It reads 11:00
